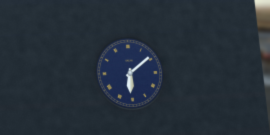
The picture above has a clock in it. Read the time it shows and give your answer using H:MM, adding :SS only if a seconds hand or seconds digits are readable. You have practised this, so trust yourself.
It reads 6:09
